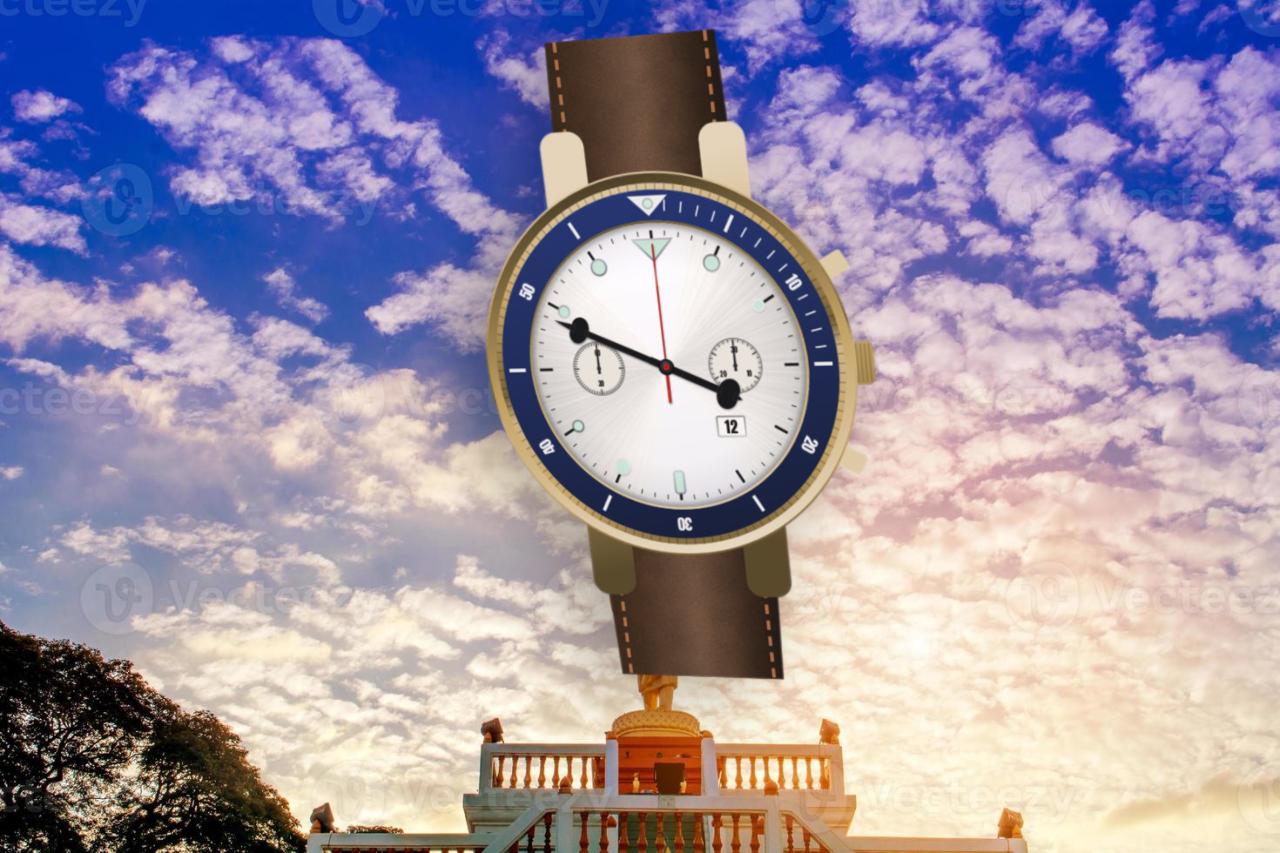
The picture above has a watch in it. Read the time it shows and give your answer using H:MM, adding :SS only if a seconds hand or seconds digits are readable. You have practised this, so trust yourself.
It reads 3:49
